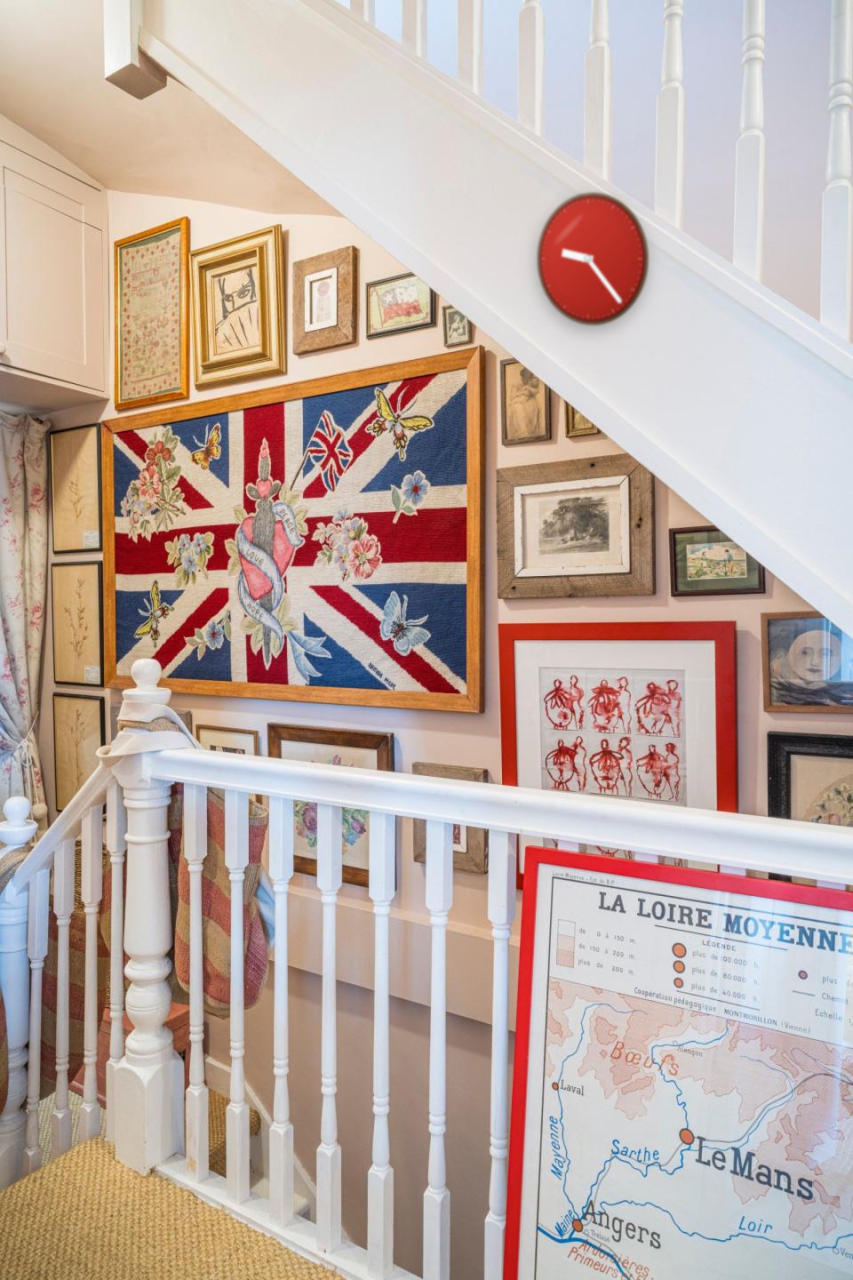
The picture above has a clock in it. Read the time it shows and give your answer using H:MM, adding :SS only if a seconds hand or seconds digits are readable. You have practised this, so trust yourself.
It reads 9:23
